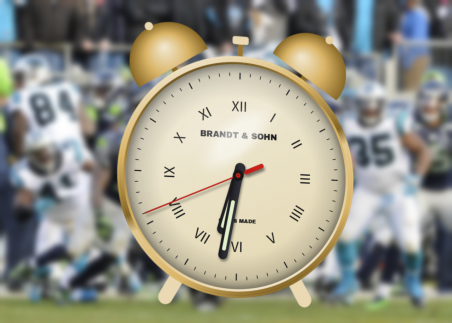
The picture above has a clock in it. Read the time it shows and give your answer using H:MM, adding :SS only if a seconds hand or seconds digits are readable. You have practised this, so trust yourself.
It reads 6:31:41
